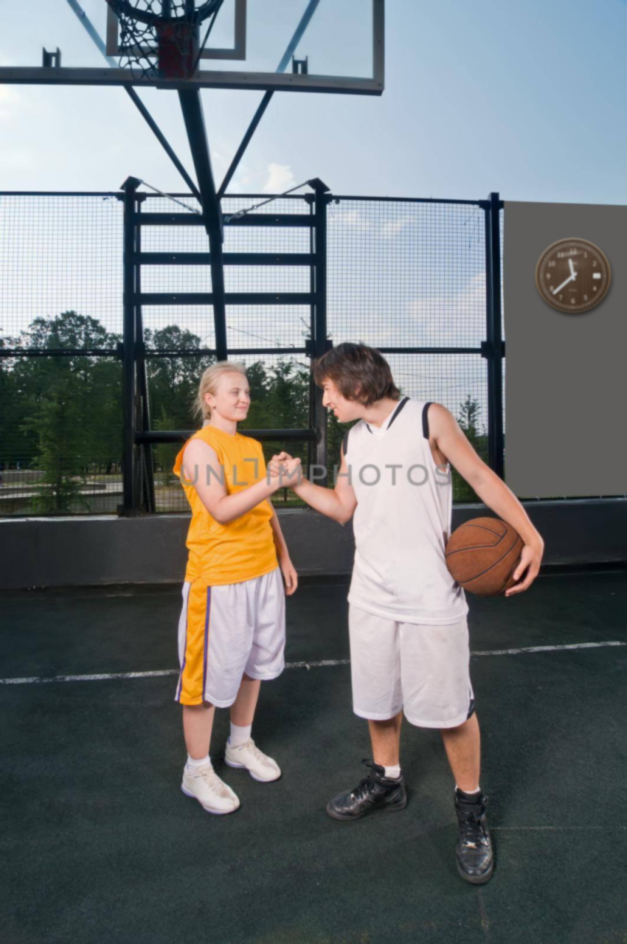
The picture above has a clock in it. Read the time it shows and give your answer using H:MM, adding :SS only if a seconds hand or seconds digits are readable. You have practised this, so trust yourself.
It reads 11:38
